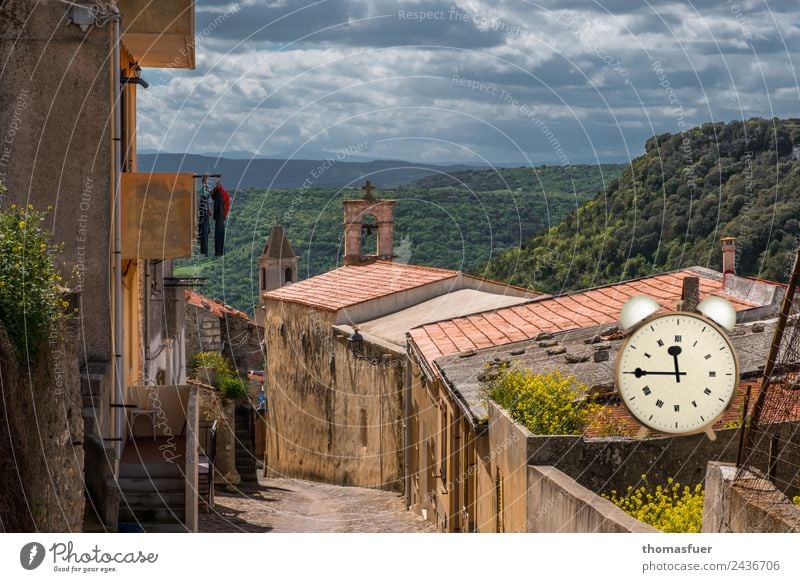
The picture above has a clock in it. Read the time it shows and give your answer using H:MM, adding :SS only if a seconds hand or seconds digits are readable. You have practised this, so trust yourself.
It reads 11:45
